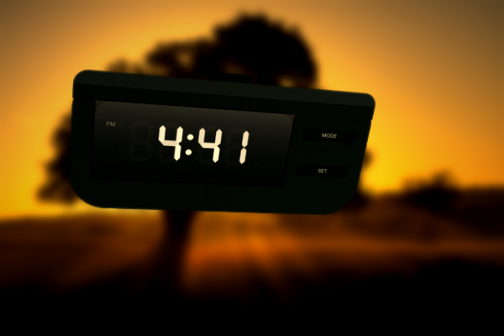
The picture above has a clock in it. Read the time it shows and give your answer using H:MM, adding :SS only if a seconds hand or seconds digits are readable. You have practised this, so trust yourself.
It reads 4:41
